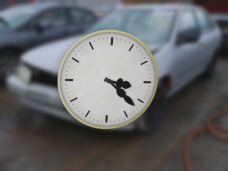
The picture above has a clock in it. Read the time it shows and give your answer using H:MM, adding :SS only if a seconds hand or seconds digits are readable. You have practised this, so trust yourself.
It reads 3:22
